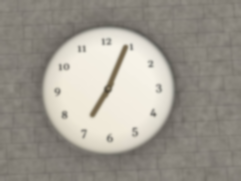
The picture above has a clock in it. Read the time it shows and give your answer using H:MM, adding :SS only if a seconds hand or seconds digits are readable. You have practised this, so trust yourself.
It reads 7:04
